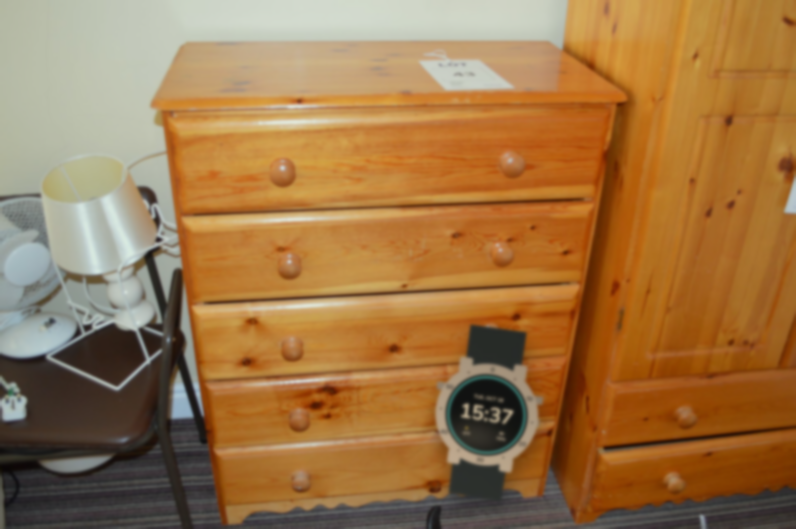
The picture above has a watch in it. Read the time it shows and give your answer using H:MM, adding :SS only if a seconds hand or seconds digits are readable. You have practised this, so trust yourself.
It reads 15:37
